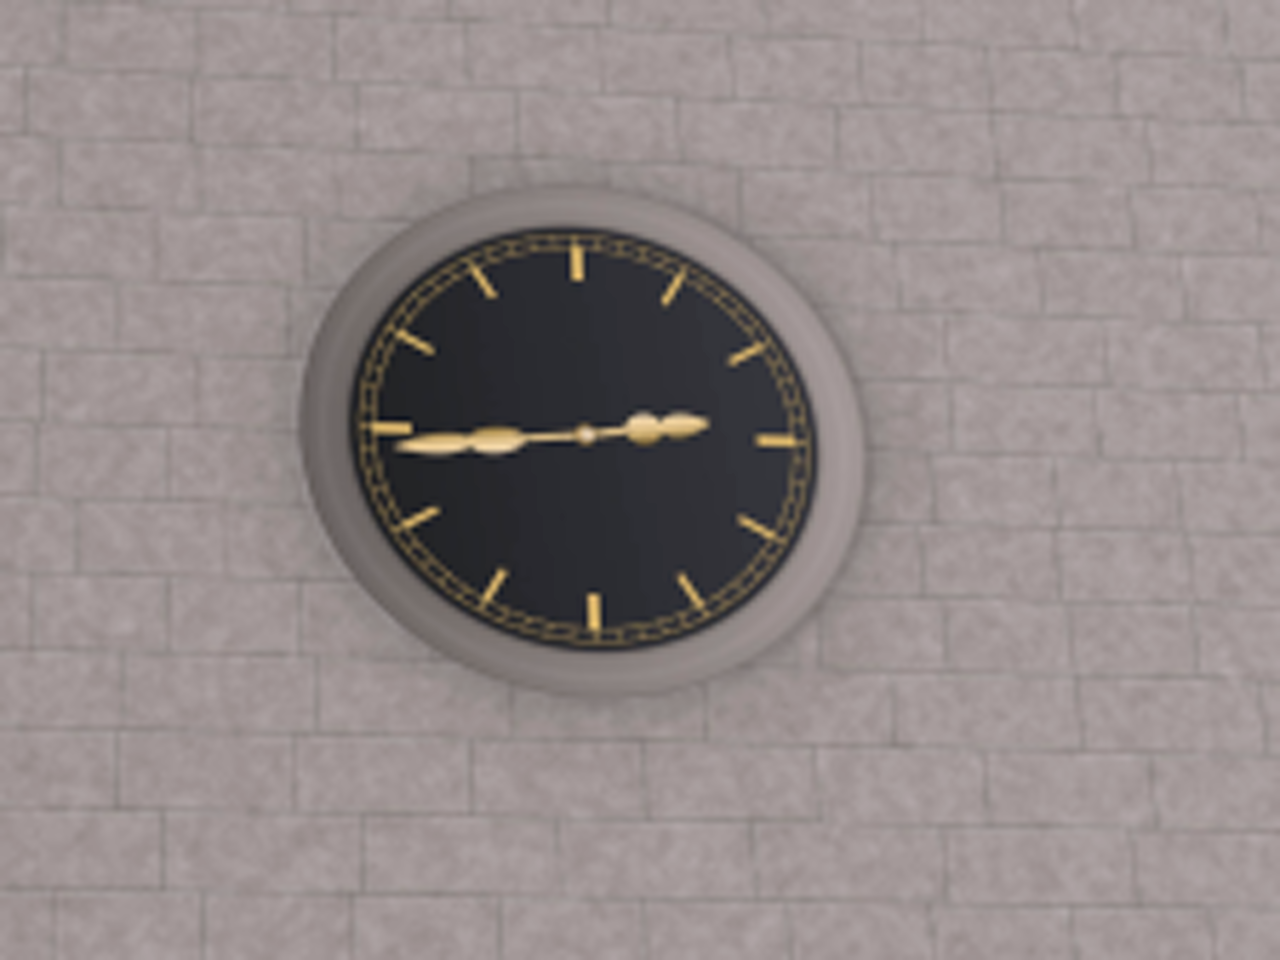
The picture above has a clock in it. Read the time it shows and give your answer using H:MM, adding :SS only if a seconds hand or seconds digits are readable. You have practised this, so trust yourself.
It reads 2:44
